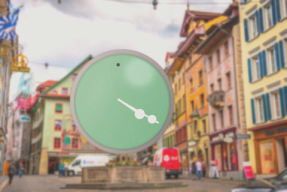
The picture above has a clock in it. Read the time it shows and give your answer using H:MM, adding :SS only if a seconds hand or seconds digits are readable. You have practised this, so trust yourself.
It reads 4:21
